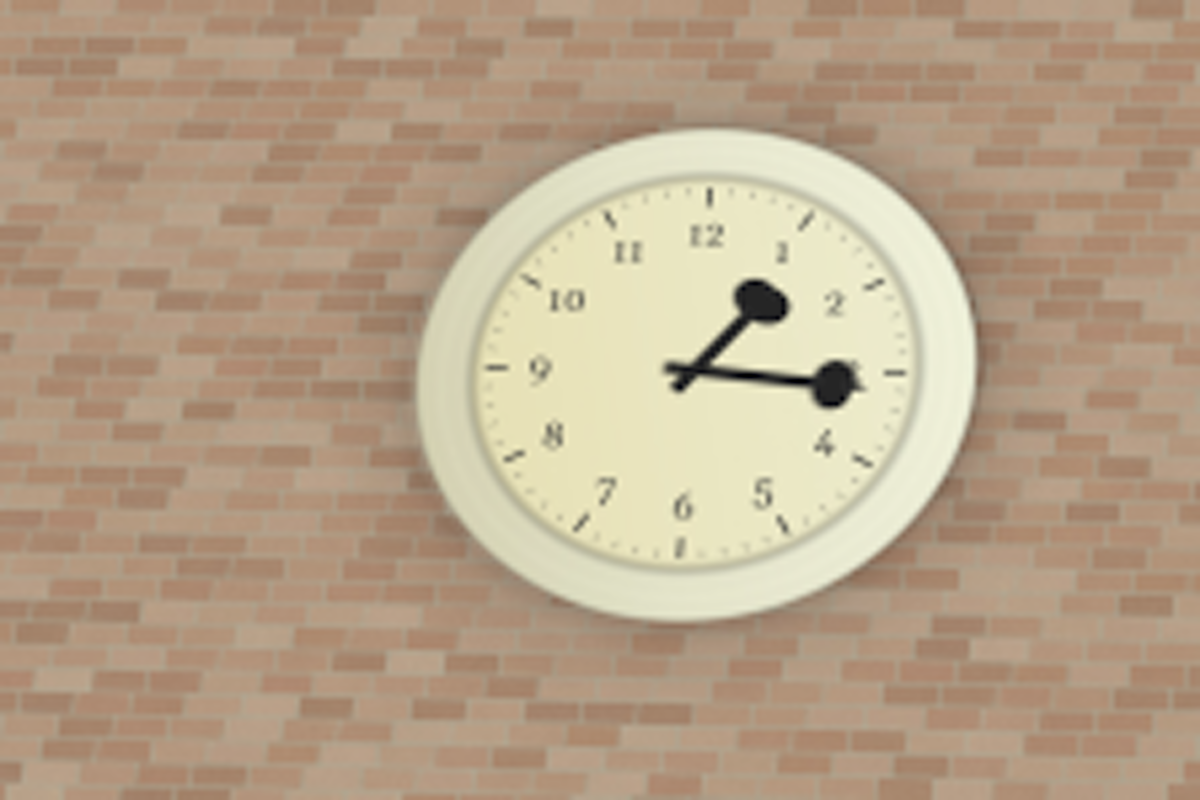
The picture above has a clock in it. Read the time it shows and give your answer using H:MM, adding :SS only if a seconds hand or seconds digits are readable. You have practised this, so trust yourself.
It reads 1:16
